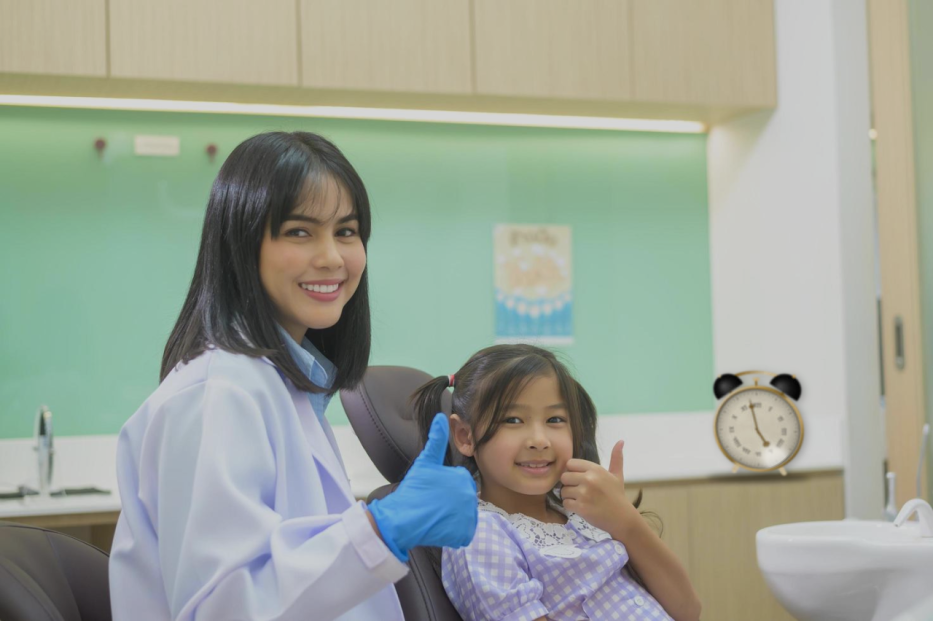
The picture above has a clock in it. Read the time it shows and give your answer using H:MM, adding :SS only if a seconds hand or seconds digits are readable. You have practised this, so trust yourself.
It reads 4:58
